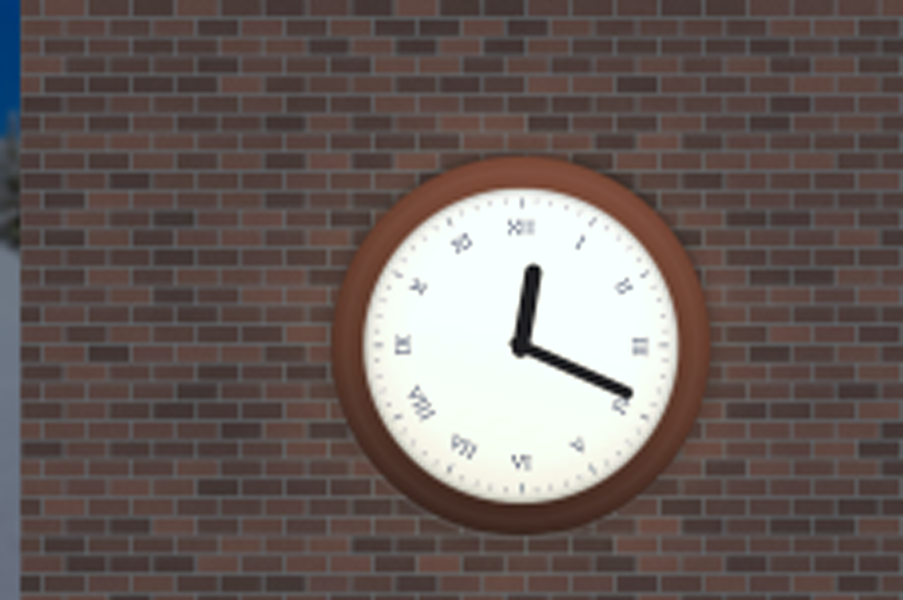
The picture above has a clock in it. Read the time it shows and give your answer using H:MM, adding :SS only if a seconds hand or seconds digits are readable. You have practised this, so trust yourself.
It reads 12:19
